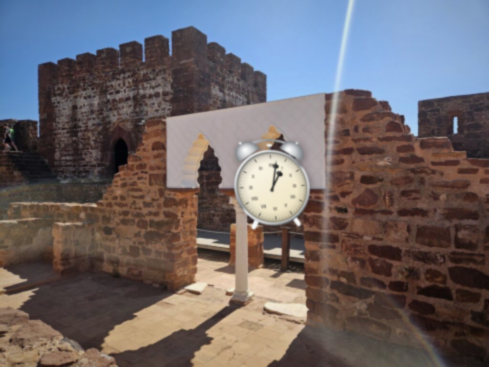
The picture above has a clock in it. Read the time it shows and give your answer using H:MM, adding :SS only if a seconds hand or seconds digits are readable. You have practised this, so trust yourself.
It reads 1:02
